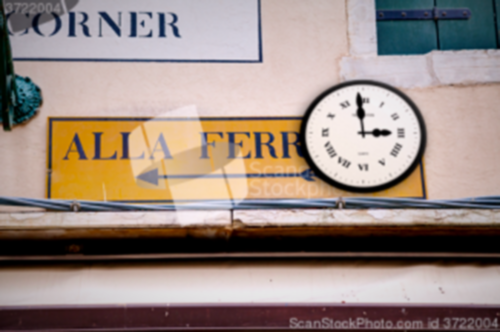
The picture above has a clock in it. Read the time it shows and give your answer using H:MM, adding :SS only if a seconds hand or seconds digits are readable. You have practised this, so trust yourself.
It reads 2:59
